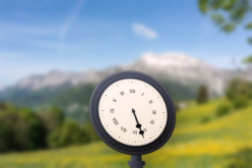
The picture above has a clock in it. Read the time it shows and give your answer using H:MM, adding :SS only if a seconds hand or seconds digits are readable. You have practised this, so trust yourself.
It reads 5:27
